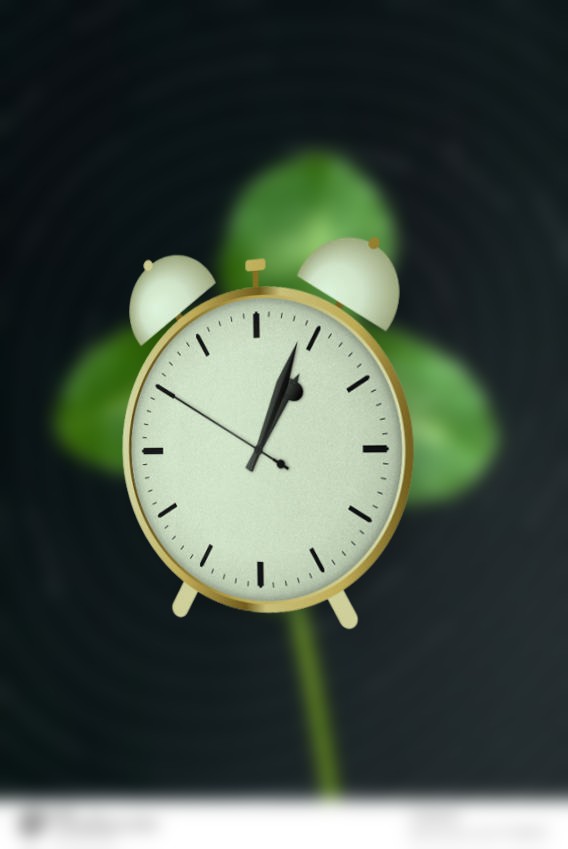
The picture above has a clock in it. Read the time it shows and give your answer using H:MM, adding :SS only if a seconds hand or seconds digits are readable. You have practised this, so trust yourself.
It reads 1:03:50
